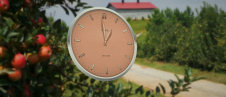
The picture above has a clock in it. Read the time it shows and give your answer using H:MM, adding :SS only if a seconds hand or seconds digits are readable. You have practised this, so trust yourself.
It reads 12:59
